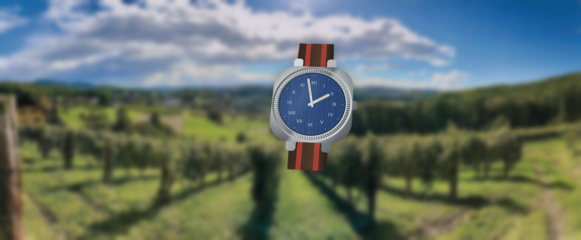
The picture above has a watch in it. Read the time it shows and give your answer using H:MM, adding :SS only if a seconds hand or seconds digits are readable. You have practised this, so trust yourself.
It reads 1:58
